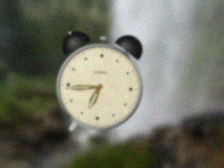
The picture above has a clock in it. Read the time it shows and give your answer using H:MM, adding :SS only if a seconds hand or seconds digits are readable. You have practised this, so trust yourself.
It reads 6:44
